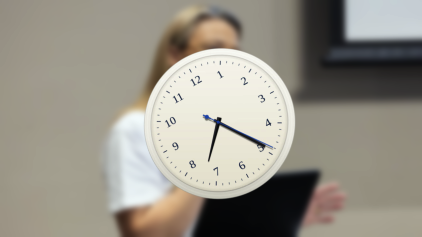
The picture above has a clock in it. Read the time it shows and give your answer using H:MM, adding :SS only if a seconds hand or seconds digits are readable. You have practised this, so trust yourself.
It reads 7:24:24
